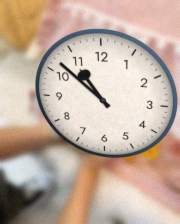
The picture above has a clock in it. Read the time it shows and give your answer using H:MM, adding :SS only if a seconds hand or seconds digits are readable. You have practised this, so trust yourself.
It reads 10:52
